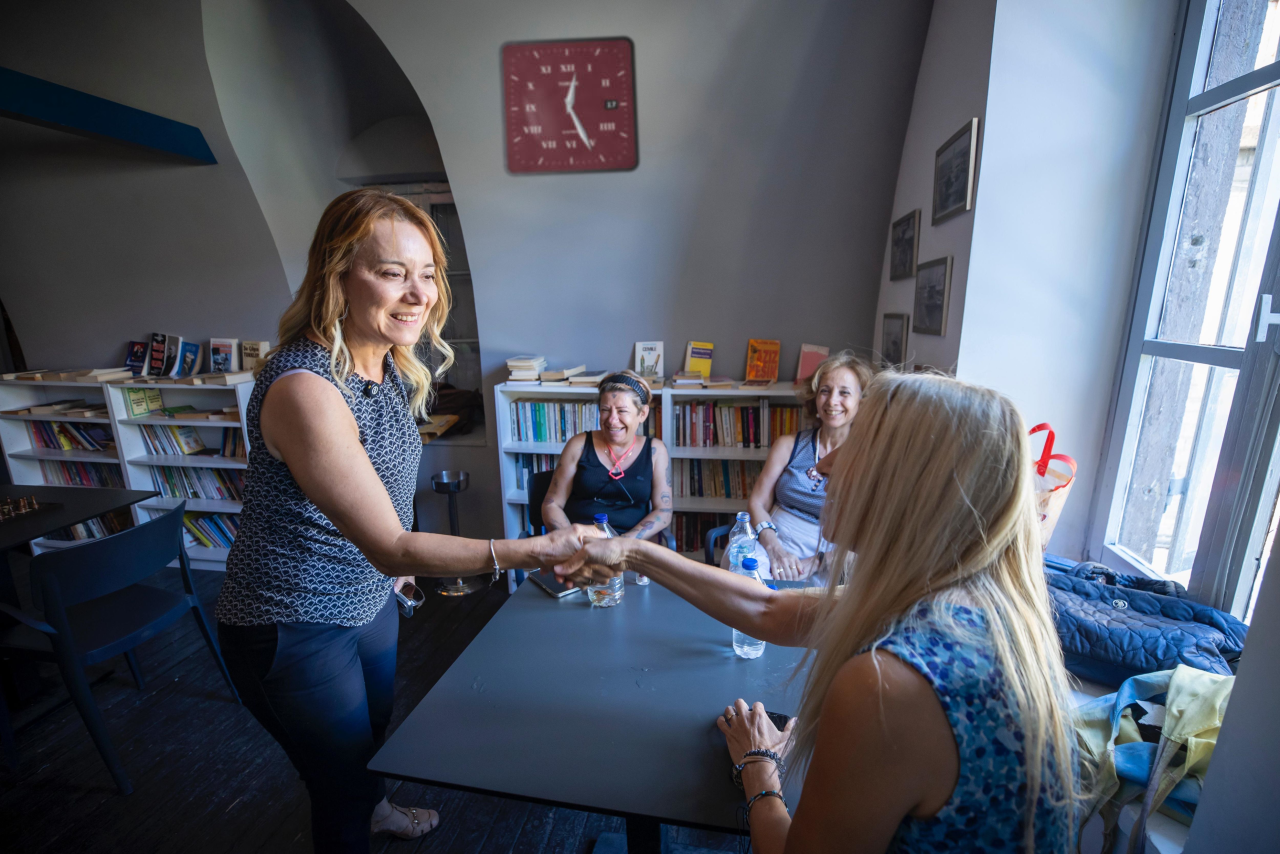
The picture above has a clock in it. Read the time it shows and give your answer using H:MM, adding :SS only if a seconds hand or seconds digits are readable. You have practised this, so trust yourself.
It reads 12:26
